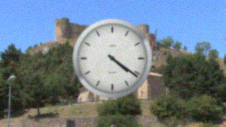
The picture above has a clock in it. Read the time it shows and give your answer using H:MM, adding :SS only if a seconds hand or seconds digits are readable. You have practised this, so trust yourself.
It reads 4:21
